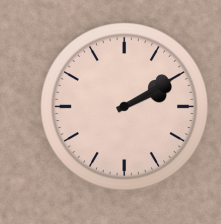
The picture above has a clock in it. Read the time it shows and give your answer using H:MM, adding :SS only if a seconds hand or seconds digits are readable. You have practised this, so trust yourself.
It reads 2:10
